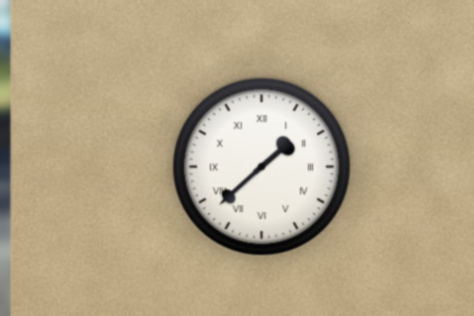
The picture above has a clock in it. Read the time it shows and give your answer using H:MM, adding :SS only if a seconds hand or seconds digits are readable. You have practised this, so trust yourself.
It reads 1:38
